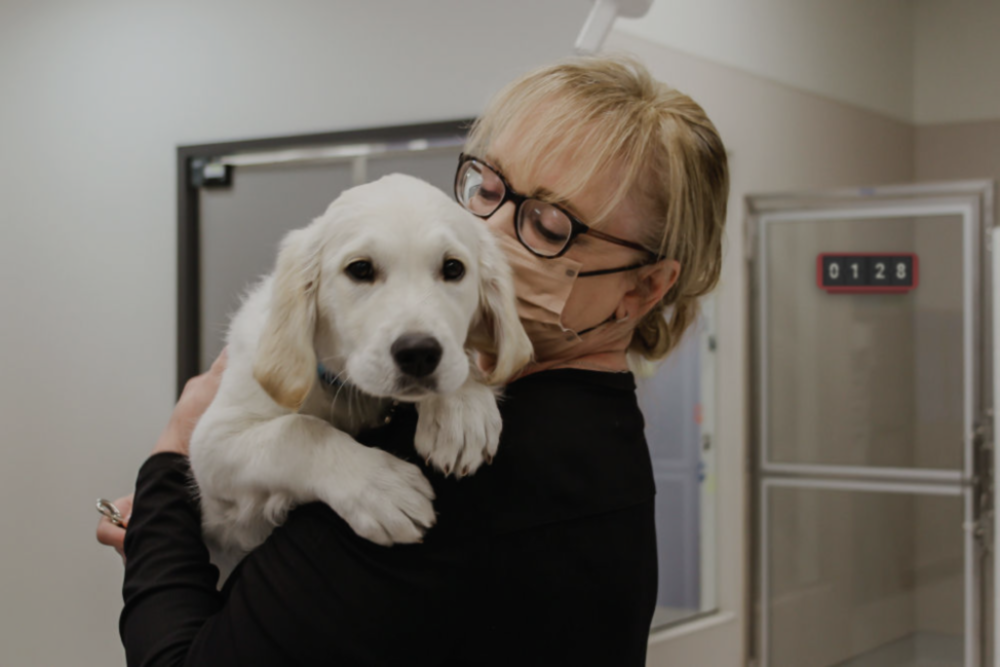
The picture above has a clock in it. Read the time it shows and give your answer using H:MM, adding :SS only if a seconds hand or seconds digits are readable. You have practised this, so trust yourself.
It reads 1:28
